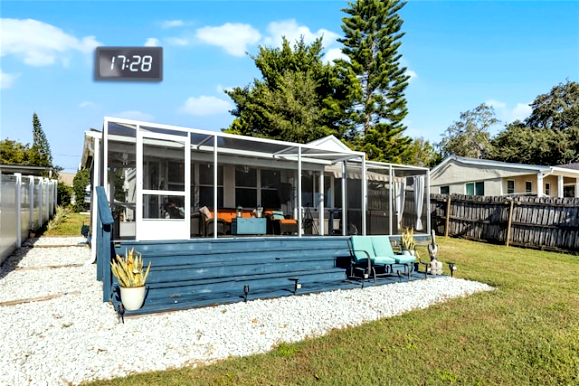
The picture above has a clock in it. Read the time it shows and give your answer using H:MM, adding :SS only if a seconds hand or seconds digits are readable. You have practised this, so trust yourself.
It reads 17:28
